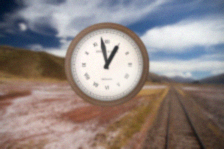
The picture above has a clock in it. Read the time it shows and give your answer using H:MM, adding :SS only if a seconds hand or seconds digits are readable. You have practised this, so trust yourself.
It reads 12:58
